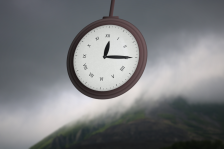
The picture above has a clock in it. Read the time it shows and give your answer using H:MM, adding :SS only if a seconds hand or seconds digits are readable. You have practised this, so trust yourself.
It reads 12:15
